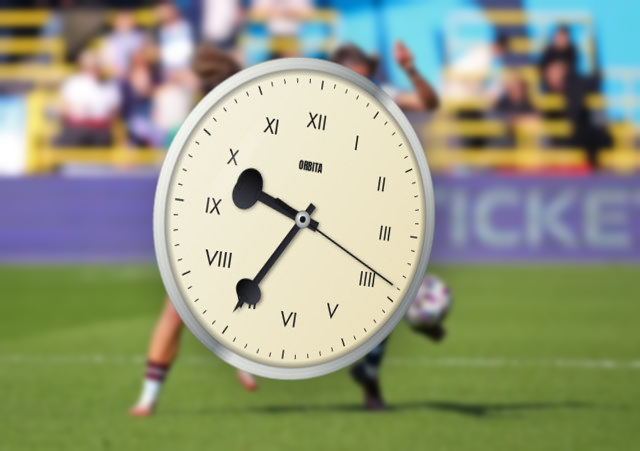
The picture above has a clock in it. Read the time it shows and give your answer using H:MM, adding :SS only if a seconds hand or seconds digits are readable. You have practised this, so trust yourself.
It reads 9:35:19
